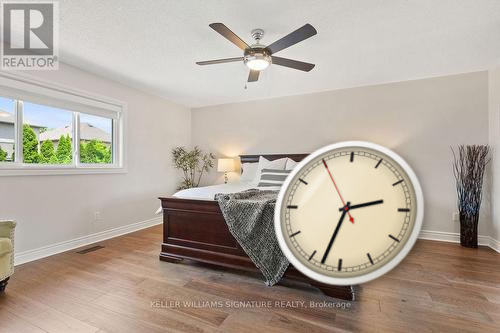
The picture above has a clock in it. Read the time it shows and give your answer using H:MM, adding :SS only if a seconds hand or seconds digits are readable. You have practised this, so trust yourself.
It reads 2:32:55
